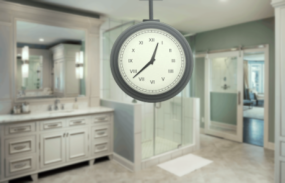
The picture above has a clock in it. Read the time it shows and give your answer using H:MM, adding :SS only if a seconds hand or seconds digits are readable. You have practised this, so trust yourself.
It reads 12:38
